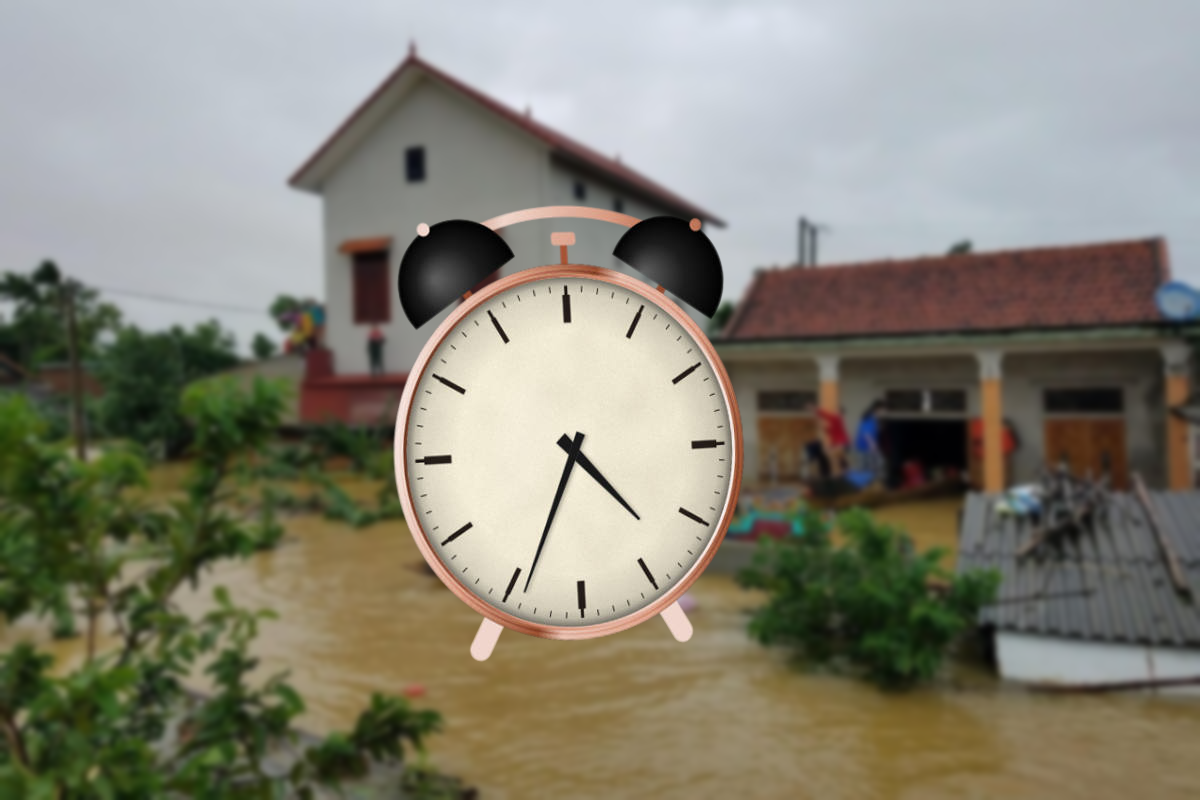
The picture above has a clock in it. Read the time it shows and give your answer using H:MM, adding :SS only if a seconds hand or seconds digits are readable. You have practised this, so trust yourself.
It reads 4:34
